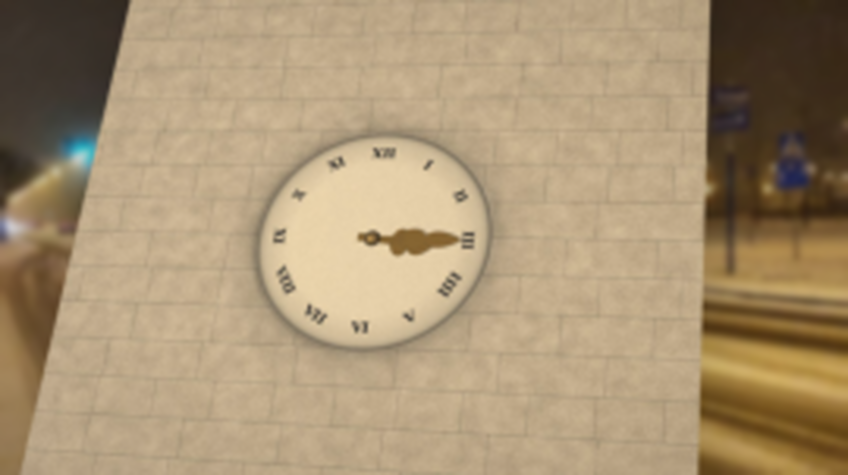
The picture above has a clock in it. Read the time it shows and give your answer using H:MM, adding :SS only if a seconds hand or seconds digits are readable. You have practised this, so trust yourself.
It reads 3:15
